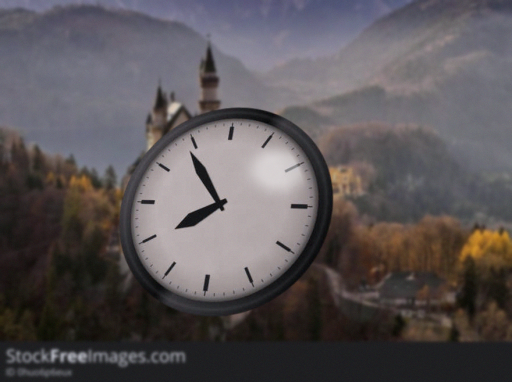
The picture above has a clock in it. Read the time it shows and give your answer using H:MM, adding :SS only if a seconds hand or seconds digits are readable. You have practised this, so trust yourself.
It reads 7:54
